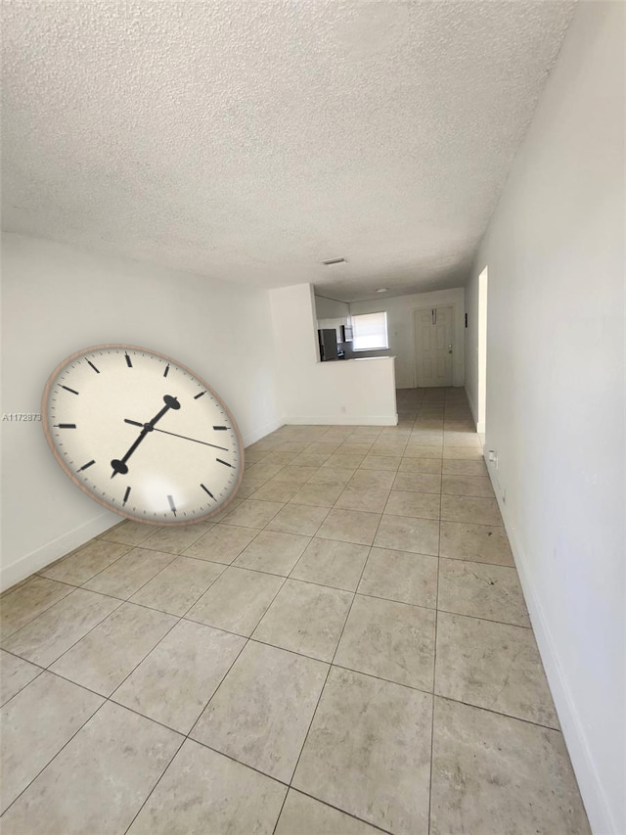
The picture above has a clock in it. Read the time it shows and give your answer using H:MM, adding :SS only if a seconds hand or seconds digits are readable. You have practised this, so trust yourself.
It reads 1:37:18
